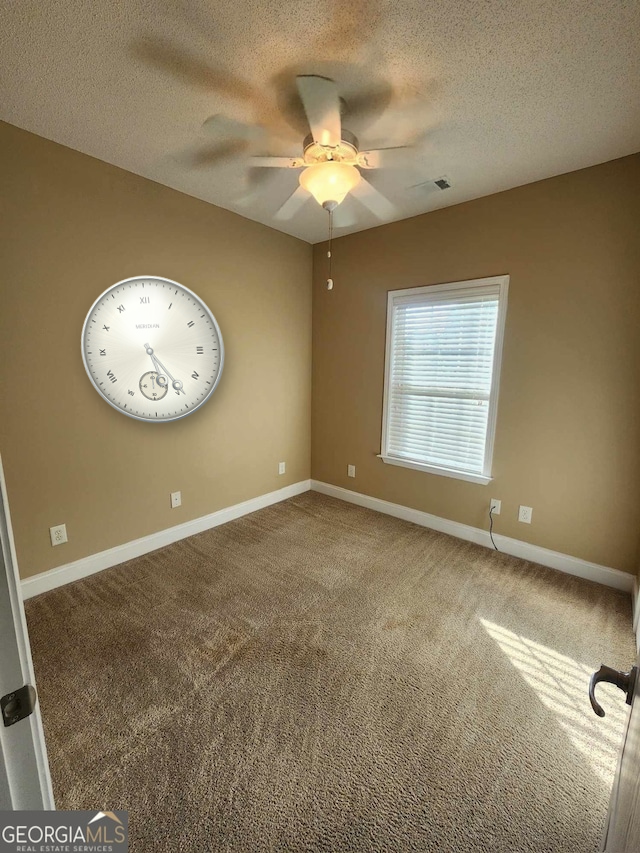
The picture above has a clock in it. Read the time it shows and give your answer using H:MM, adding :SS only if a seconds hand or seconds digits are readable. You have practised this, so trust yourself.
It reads 5:24
